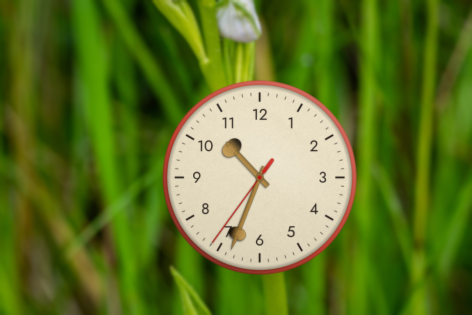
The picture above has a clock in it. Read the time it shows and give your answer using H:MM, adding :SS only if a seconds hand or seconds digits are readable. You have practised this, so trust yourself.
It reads 10:33:36
